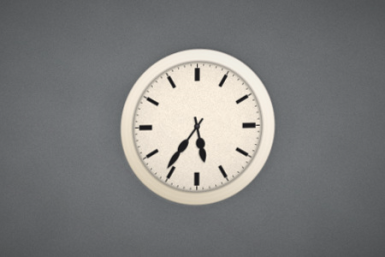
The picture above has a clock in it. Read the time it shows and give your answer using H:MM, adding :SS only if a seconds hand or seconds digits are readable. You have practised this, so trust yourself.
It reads 5:36
